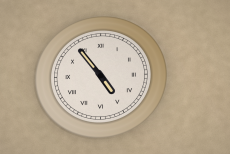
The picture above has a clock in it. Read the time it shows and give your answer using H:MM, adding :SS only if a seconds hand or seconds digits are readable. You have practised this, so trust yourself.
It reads 4:54
